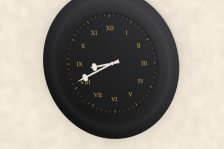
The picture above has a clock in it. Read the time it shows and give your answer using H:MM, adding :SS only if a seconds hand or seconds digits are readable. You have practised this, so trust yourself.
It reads 8:41
